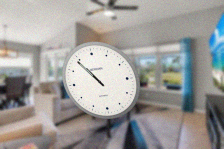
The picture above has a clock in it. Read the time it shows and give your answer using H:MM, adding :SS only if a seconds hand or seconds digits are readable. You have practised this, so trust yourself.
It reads 10:54
